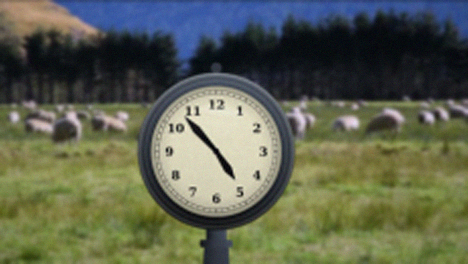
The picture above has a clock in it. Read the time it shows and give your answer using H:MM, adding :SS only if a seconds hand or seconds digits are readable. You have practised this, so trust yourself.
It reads 4:53
